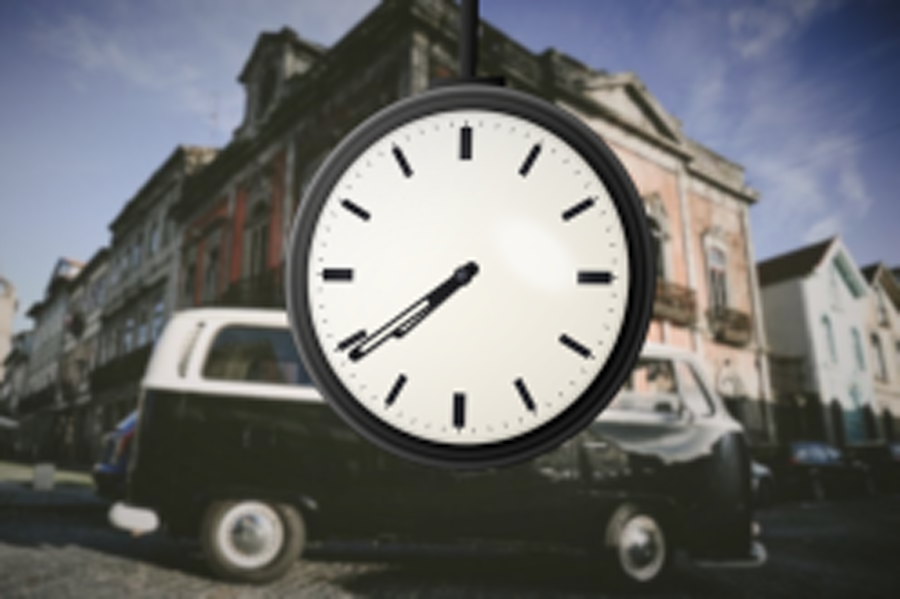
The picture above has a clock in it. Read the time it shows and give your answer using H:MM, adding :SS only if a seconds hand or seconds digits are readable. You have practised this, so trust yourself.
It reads 7:39
